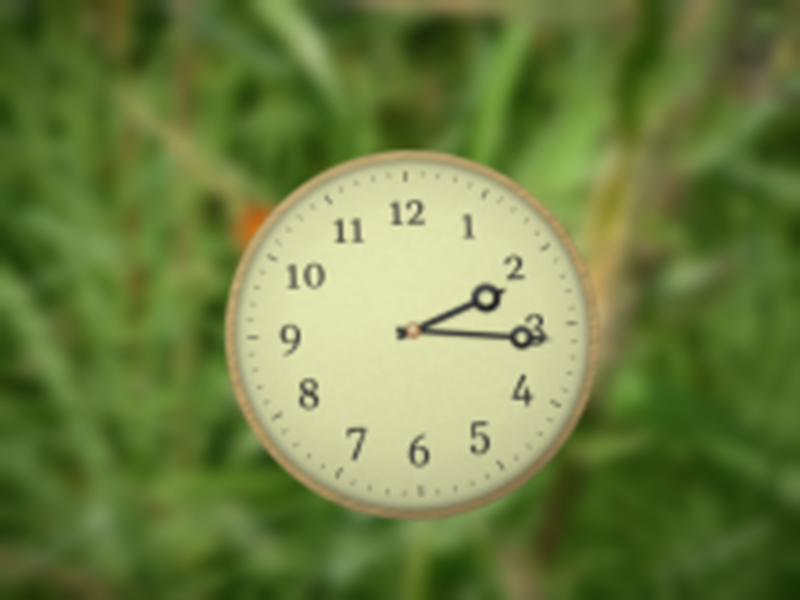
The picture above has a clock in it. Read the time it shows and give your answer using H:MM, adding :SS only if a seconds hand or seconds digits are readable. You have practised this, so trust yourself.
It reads 2:16
